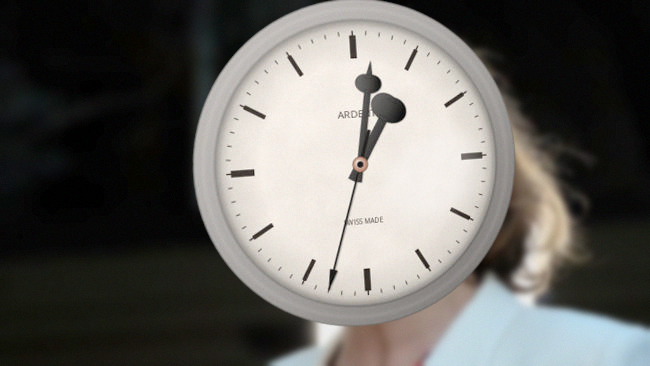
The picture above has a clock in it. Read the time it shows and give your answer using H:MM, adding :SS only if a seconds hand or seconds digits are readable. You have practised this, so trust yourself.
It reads 1:01:33
